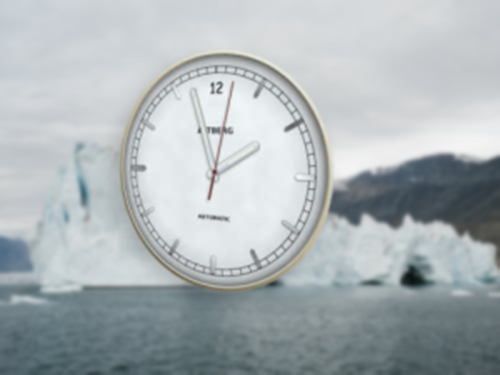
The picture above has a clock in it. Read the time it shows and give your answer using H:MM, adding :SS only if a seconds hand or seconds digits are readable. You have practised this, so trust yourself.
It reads 1:57:02
